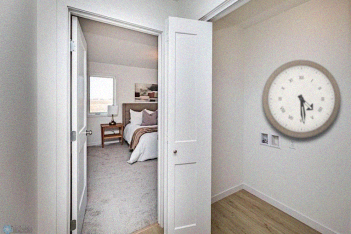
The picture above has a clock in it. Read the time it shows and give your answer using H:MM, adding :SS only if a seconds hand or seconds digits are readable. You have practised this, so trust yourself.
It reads 4:29
